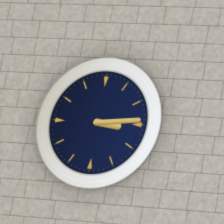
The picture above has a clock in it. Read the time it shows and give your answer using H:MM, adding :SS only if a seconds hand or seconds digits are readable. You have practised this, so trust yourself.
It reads 3:14
